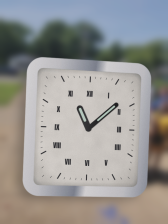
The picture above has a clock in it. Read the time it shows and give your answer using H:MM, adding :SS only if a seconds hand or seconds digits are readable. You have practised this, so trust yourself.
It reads 11:08
